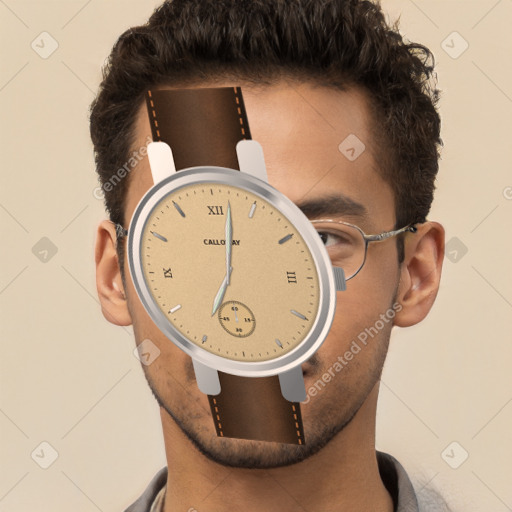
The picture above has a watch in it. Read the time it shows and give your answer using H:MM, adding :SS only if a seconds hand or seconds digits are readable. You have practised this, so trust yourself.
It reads 7:02
